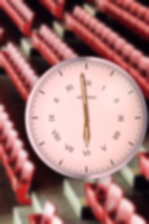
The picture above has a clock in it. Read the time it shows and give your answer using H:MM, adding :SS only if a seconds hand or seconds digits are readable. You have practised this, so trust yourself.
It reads 5:59
